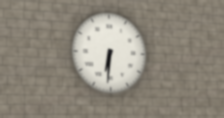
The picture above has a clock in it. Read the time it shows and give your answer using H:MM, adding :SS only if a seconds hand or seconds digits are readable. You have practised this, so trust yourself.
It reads 6:31
